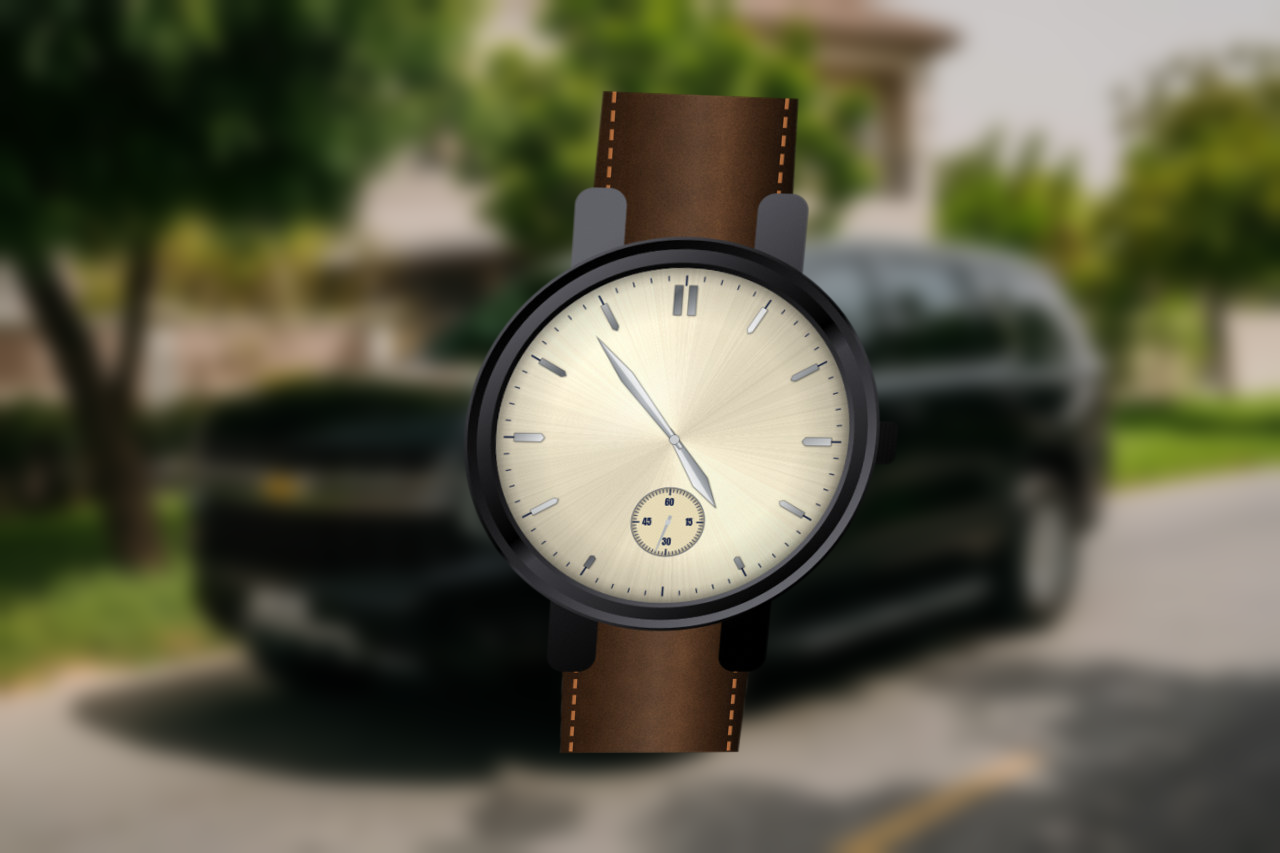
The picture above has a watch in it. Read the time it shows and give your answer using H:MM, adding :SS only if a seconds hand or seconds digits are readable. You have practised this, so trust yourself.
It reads 4:53:33
